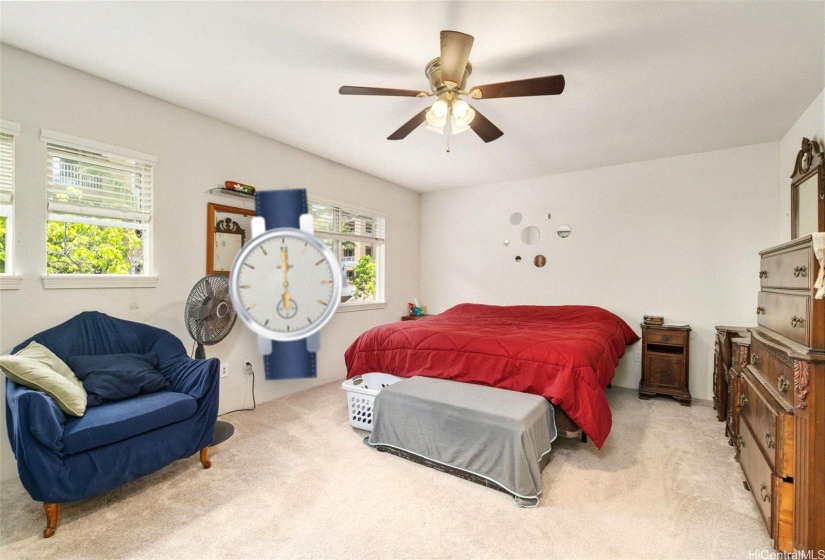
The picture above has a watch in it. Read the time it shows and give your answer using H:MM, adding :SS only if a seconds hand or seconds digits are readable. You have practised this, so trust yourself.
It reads 6:00
